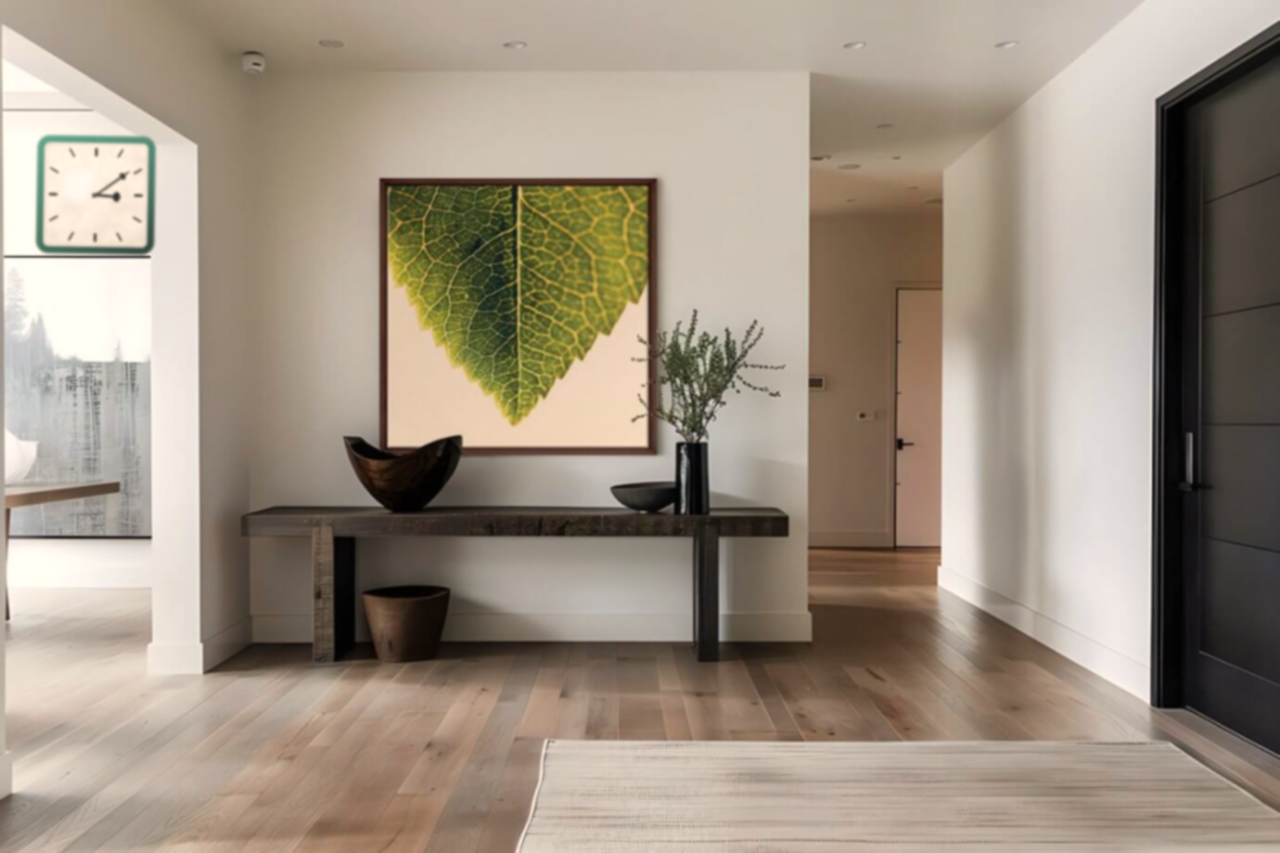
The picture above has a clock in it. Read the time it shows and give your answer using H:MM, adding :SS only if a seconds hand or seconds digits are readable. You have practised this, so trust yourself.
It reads 3:09
